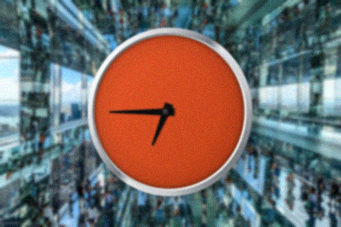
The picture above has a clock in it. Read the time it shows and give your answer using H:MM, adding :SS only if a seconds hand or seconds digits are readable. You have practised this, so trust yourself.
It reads 6:45
